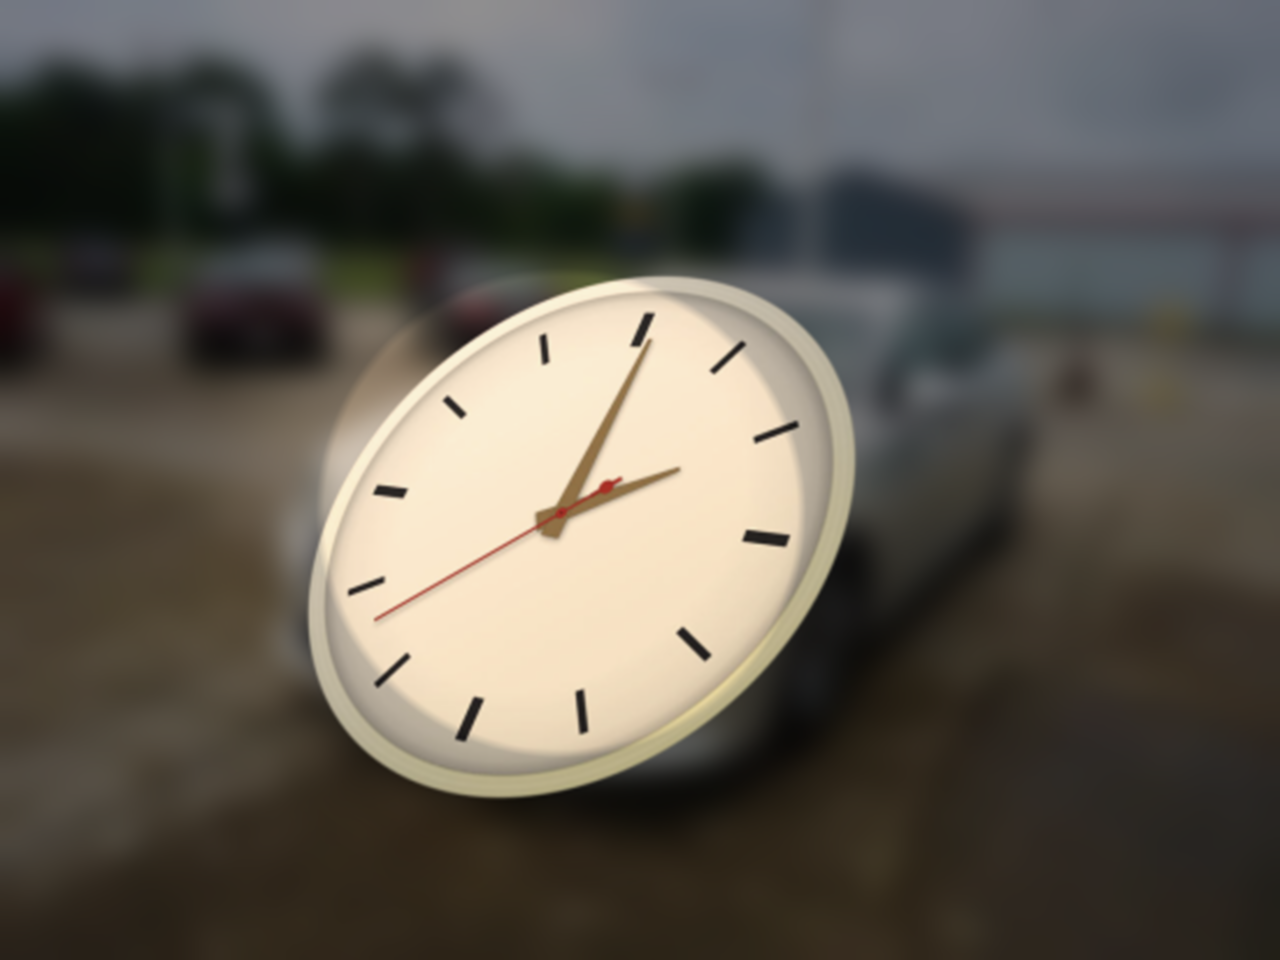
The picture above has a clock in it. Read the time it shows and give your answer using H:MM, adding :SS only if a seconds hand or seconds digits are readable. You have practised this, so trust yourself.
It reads 2:00:38
